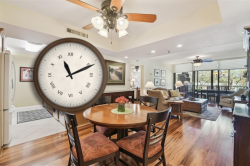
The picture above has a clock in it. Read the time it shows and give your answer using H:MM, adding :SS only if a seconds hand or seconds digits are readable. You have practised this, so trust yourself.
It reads 11:11
